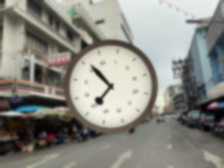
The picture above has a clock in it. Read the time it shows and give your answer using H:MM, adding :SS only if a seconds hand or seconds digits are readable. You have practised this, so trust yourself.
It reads 7:56
